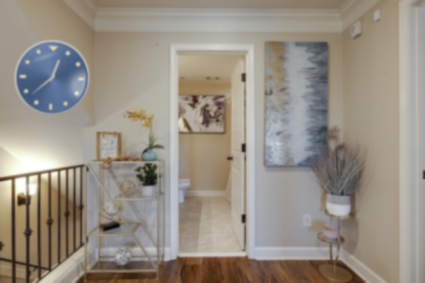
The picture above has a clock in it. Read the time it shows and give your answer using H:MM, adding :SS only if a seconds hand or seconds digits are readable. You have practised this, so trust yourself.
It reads 12:38
